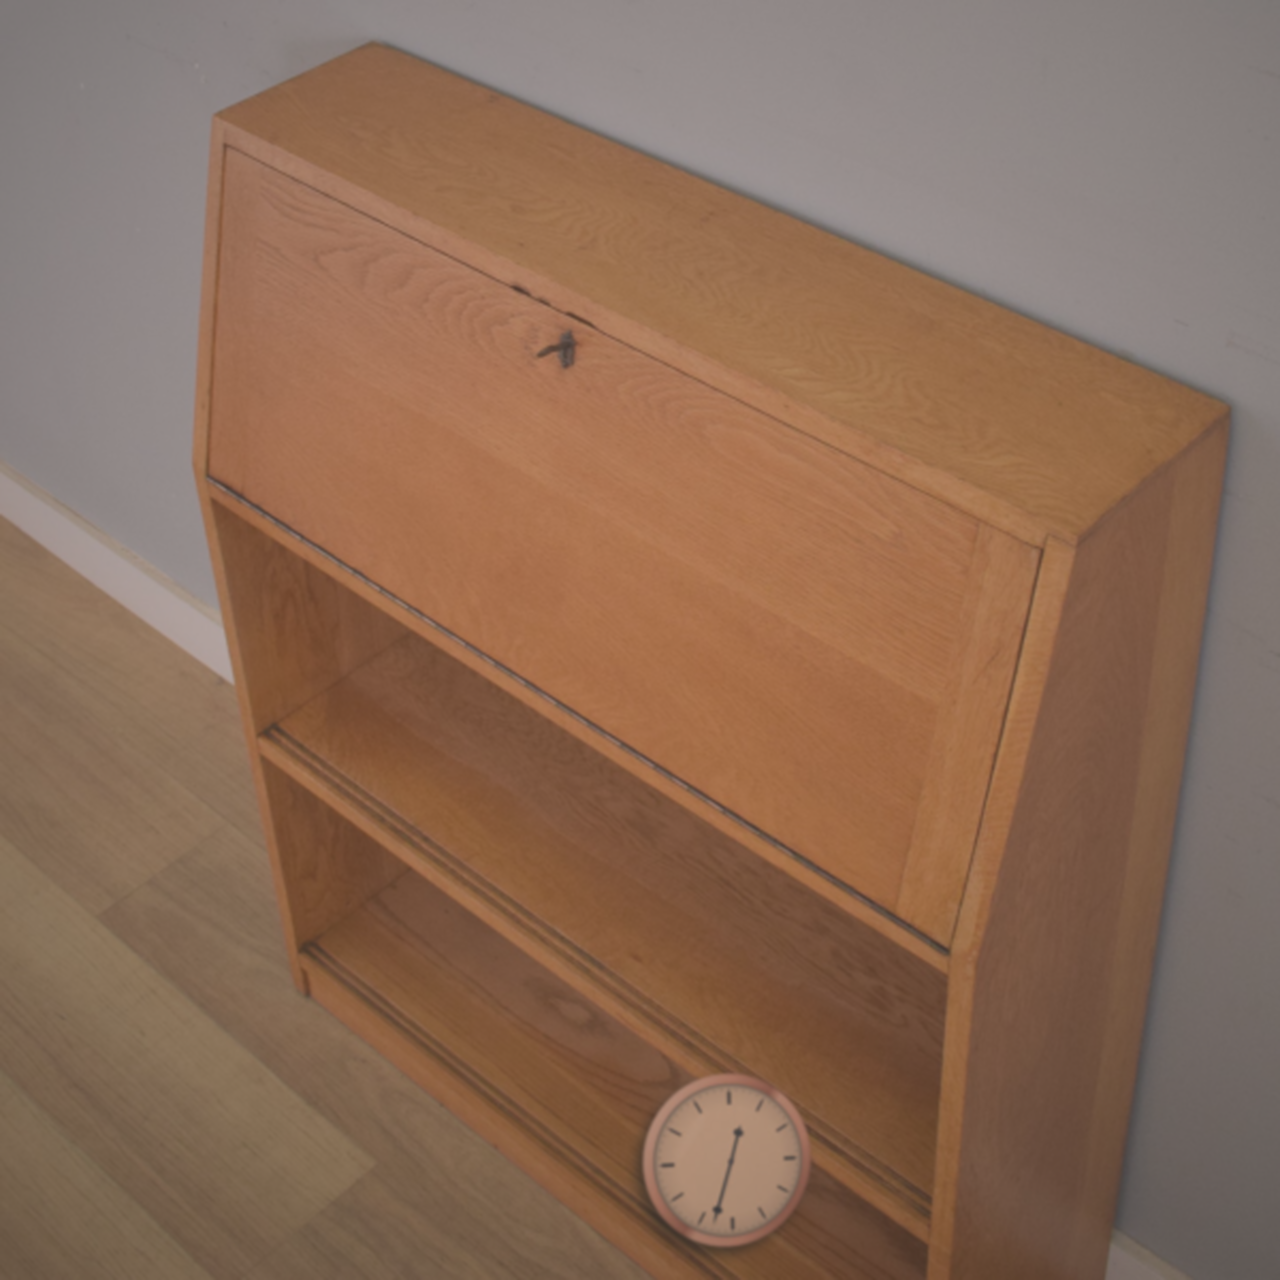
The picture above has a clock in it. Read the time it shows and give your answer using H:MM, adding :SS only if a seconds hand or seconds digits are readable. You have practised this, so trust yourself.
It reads 12:33
